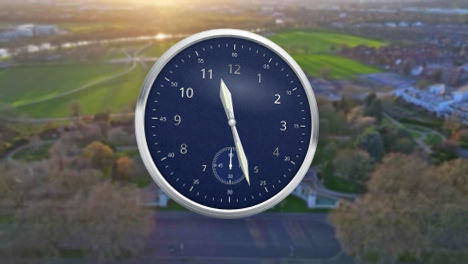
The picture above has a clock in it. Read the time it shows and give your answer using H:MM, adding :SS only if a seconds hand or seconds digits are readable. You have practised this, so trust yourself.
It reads 11:27
